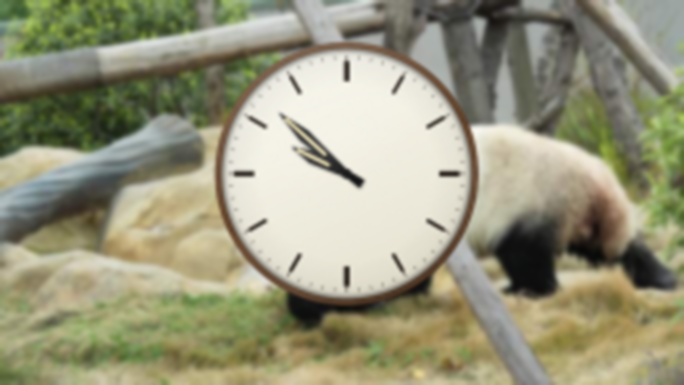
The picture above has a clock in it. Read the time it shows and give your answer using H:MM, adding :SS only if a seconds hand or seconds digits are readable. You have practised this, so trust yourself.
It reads 9:52
